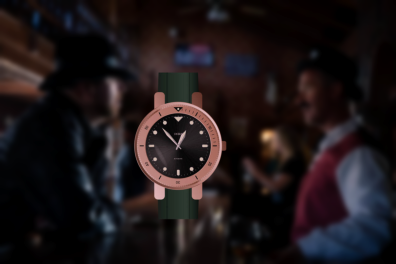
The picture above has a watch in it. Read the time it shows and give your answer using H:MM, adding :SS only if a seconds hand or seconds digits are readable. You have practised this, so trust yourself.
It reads 12:53
